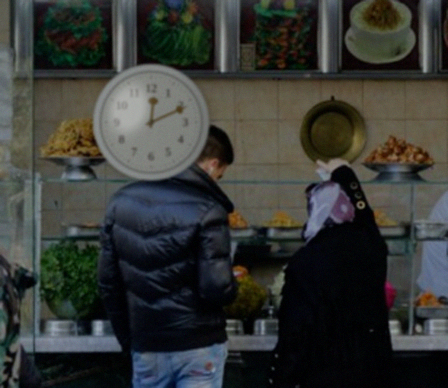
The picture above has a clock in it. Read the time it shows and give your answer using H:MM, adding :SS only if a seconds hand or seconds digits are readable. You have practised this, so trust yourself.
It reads 12:11
